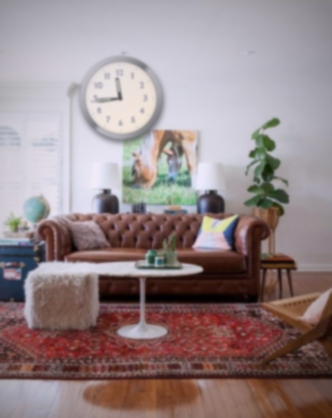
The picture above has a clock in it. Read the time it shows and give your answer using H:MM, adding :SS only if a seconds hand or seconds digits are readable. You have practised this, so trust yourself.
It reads 11:44
